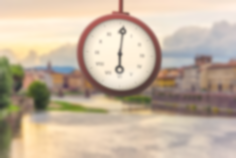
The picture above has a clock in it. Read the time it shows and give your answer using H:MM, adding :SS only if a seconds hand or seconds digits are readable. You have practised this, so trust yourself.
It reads 6:01
